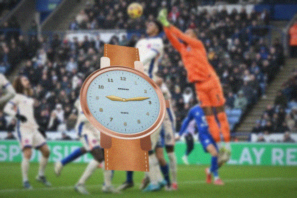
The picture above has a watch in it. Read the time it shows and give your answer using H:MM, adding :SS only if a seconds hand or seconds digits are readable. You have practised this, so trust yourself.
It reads 9:13
